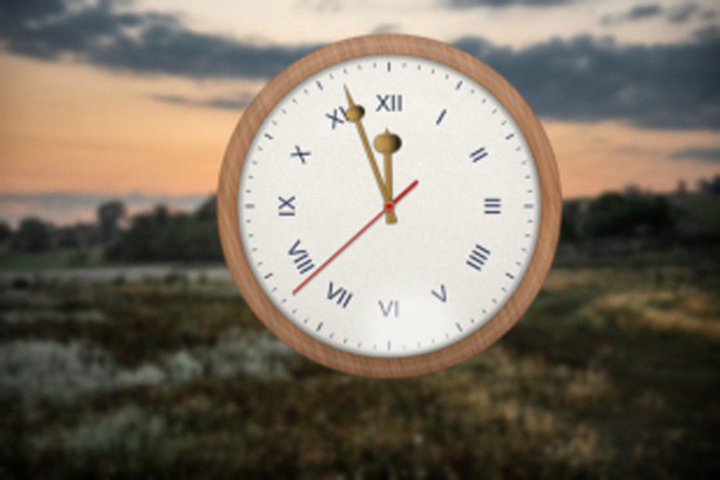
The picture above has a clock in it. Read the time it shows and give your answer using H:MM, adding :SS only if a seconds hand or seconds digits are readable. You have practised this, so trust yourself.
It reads 11:56:38
